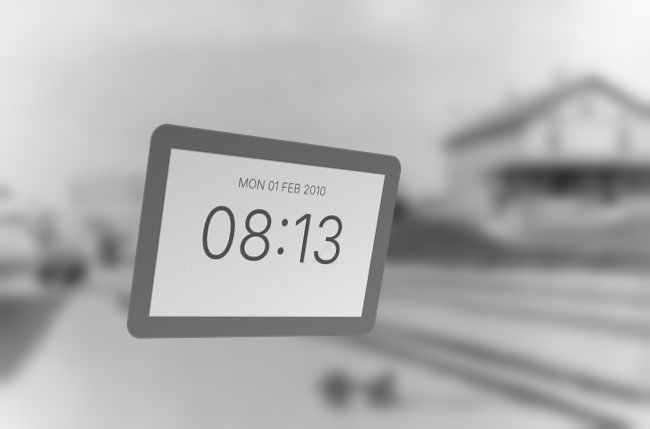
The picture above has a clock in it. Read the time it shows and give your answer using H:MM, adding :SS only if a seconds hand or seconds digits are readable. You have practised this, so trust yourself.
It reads 8:13
